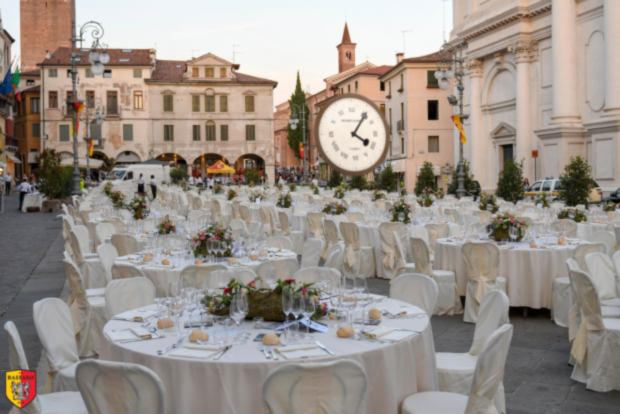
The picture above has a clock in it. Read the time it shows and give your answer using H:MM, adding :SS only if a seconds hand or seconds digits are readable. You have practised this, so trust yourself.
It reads 4:06
